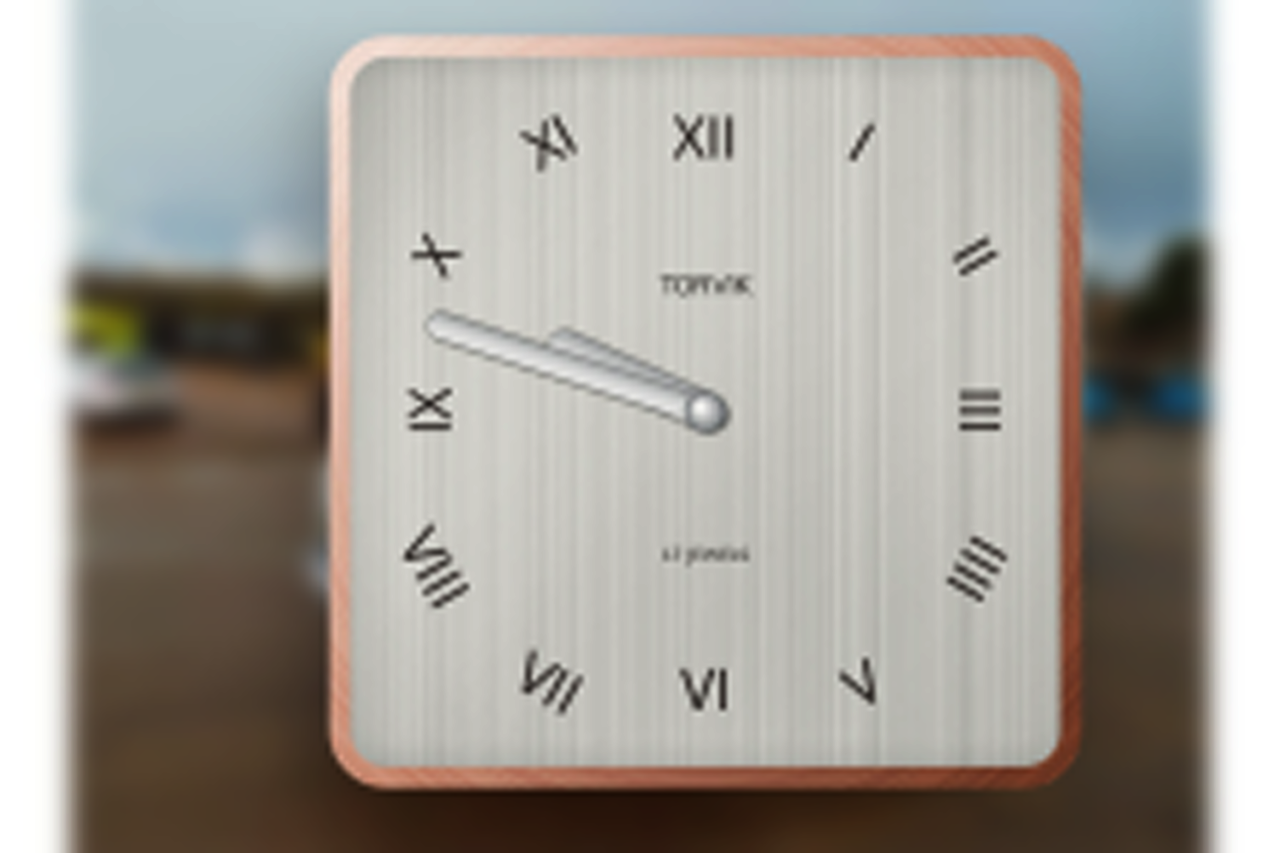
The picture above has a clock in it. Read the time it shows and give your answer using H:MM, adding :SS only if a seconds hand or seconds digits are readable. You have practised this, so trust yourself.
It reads 9:48
